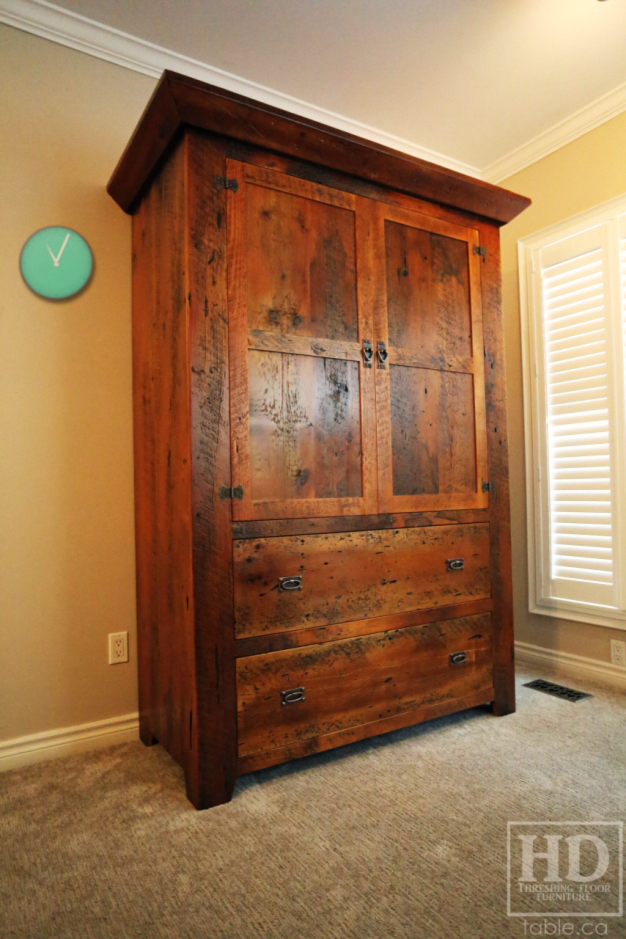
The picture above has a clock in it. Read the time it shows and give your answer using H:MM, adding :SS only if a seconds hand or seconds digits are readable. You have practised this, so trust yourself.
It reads 11:04
